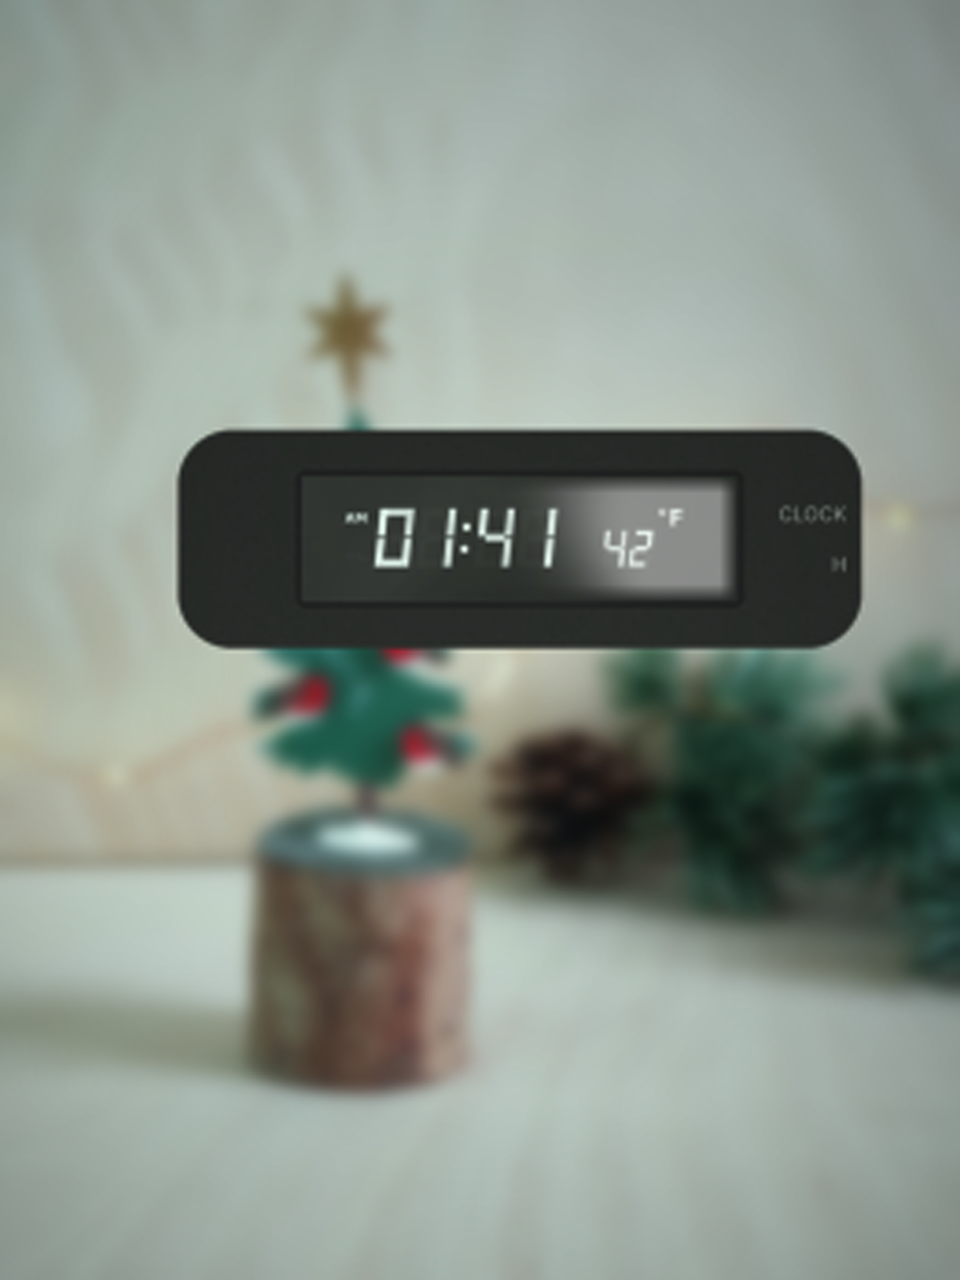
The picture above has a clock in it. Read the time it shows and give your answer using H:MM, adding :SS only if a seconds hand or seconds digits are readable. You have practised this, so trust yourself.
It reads 1:41
